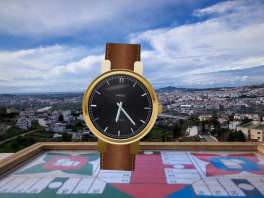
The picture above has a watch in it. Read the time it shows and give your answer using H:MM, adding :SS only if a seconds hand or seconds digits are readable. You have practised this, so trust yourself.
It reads 6:23
